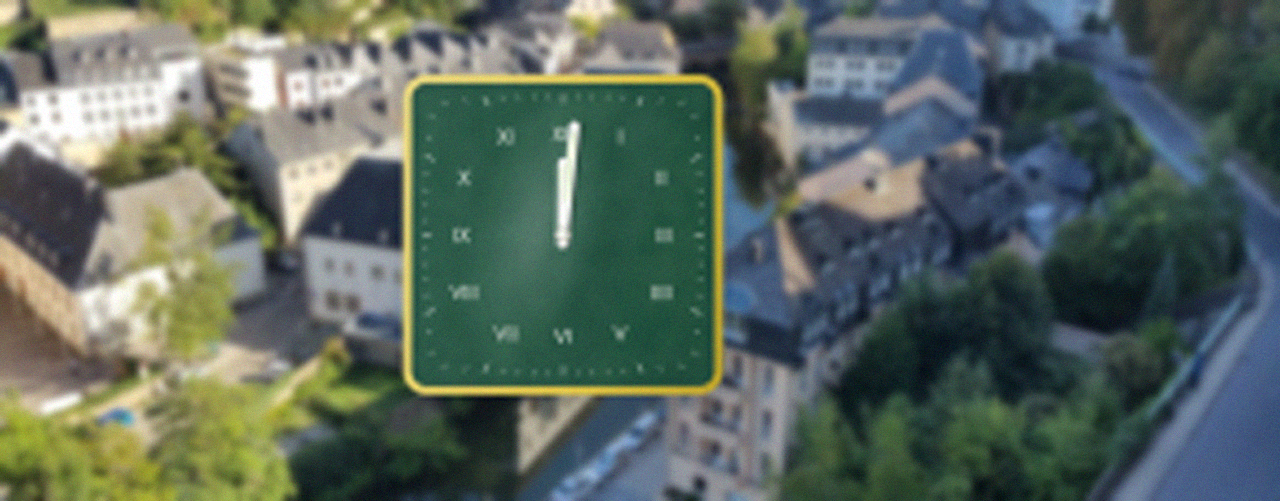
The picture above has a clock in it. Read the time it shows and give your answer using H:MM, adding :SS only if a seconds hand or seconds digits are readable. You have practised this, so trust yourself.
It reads 12:01
